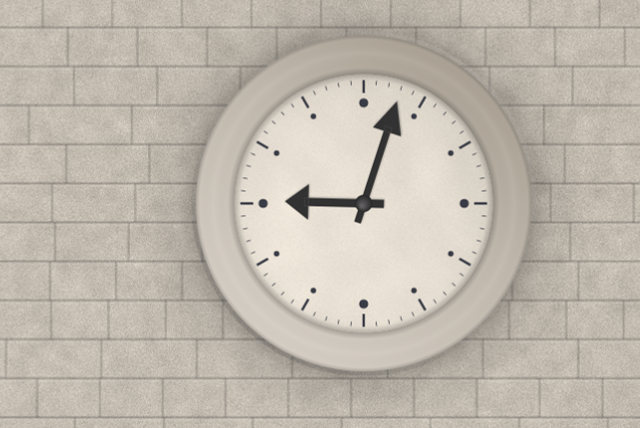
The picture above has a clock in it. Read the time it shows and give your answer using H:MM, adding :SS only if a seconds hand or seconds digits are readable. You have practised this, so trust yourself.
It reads 9:03
